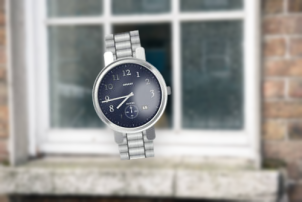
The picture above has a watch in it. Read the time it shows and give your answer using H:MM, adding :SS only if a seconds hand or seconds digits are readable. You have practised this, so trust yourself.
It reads 7:44
